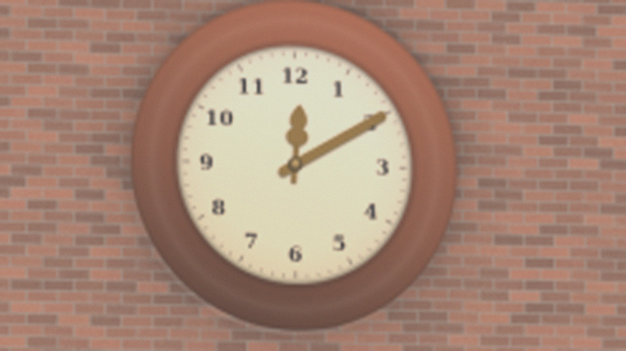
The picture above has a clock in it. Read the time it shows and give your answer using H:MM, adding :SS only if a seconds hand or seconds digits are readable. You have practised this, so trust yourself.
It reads 12:10
